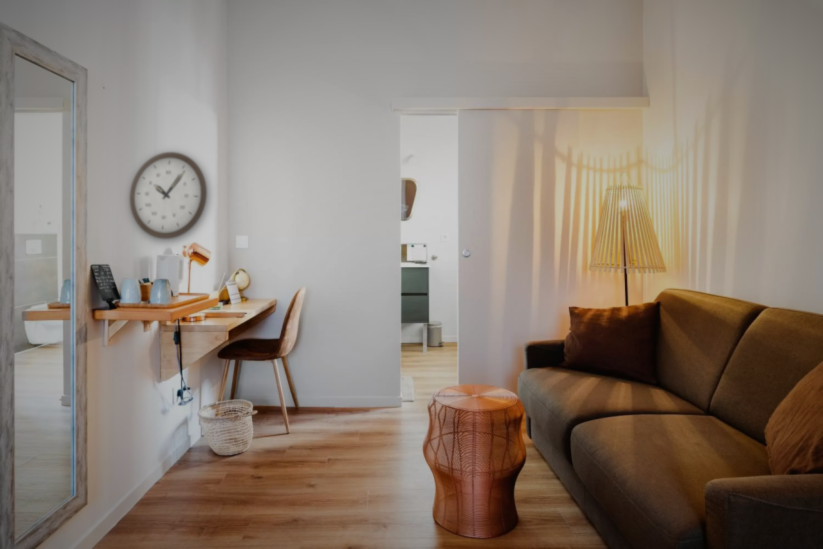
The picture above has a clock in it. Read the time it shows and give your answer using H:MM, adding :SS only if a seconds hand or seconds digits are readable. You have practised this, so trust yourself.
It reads 10:06
